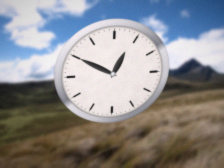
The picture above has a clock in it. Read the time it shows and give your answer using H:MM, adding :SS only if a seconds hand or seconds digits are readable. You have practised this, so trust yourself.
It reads 12:50
